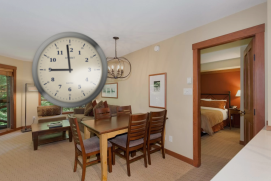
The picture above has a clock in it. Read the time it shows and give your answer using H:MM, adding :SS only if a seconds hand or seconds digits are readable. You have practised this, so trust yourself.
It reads 8:59
